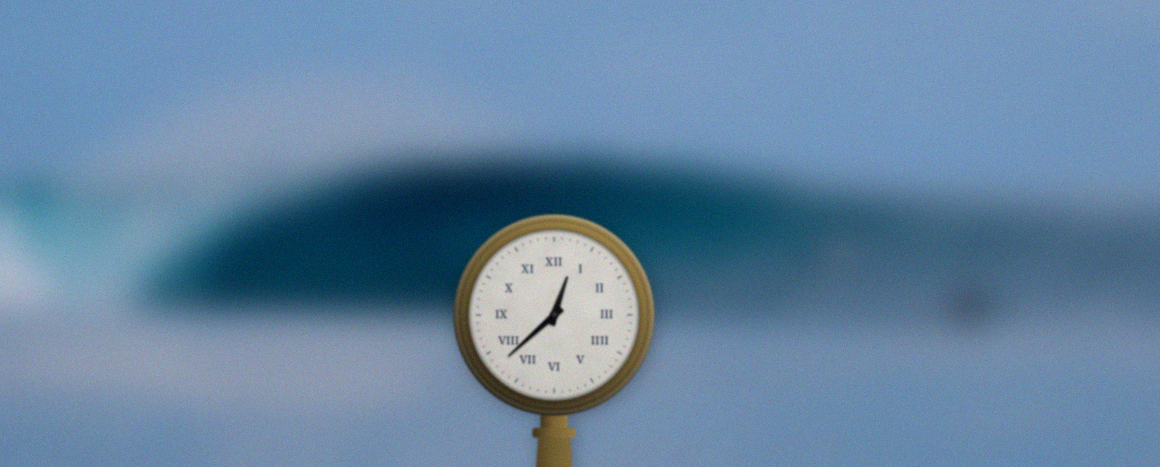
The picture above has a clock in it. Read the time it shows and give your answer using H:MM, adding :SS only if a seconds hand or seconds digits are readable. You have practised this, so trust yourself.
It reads 12:38
